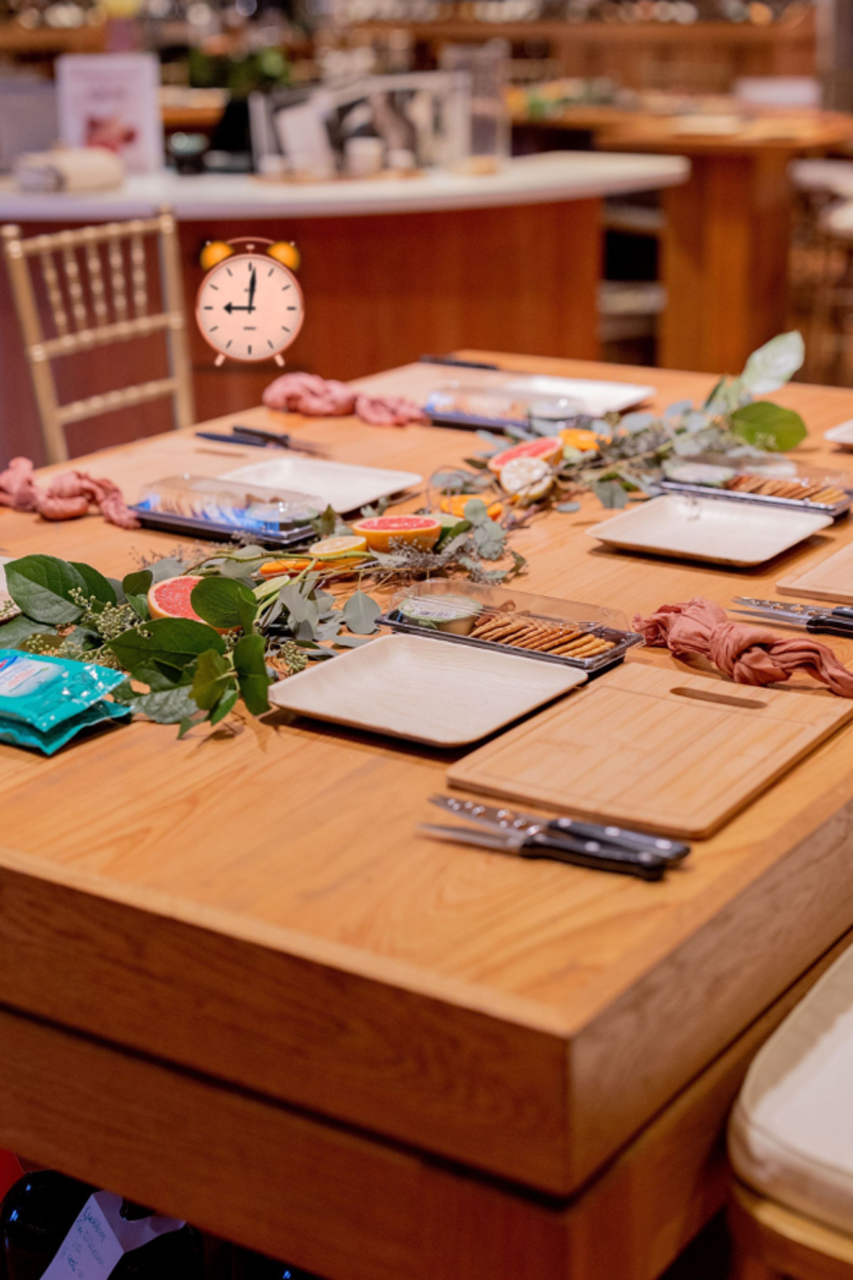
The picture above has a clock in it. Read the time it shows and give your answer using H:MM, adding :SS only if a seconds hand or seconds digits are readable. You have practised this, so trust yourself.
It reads 9:01
